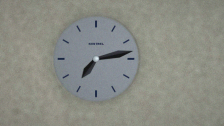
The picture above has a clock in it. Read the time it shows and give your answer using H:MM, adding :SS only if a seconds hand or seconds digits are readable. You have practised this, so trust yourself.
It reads 7:13
